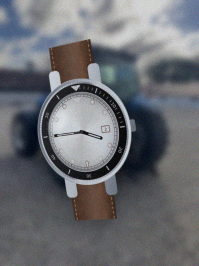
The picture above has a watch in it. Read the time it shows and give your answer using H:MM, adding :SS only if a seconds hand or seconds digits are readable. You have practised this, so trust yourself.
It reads 3:45
